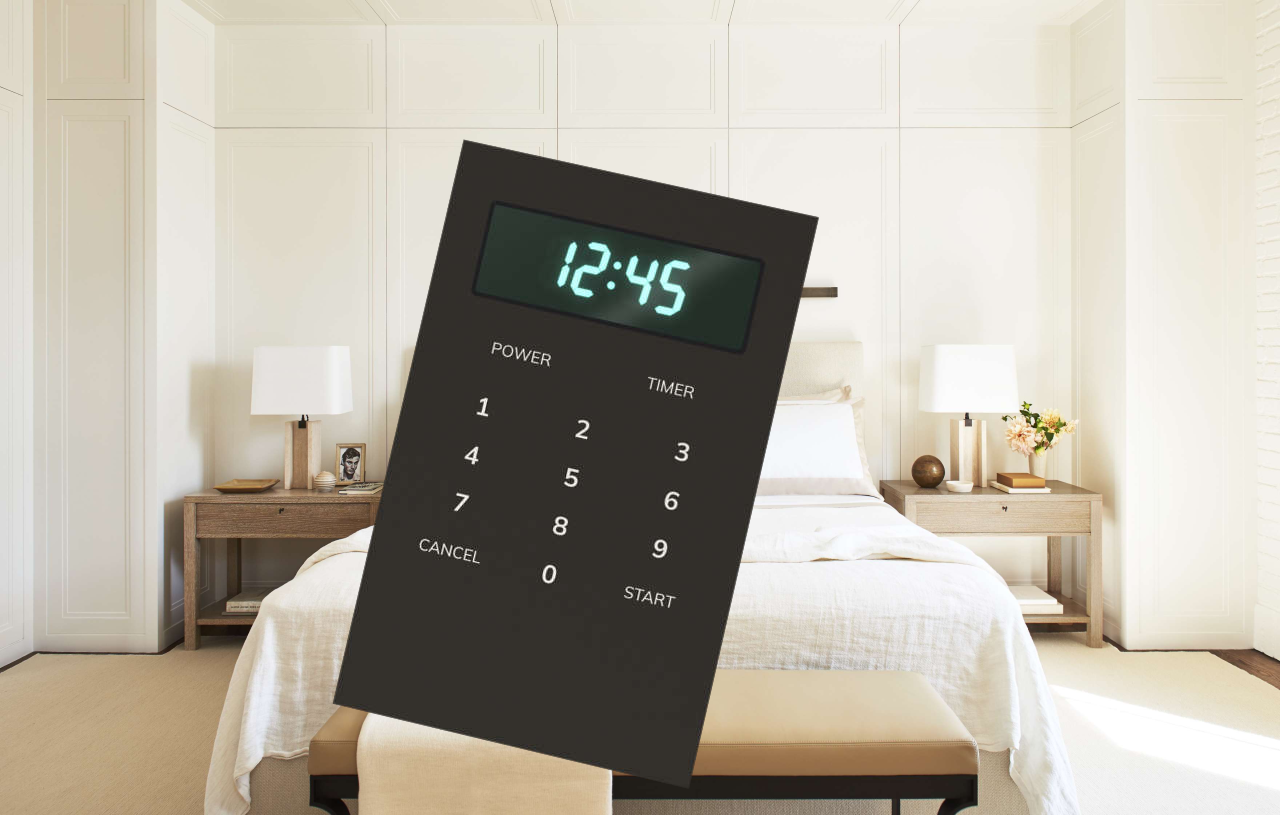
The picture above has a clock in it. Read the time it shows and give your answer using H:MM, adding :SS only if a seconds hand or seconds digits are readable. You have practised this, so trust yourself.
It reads 12:45
